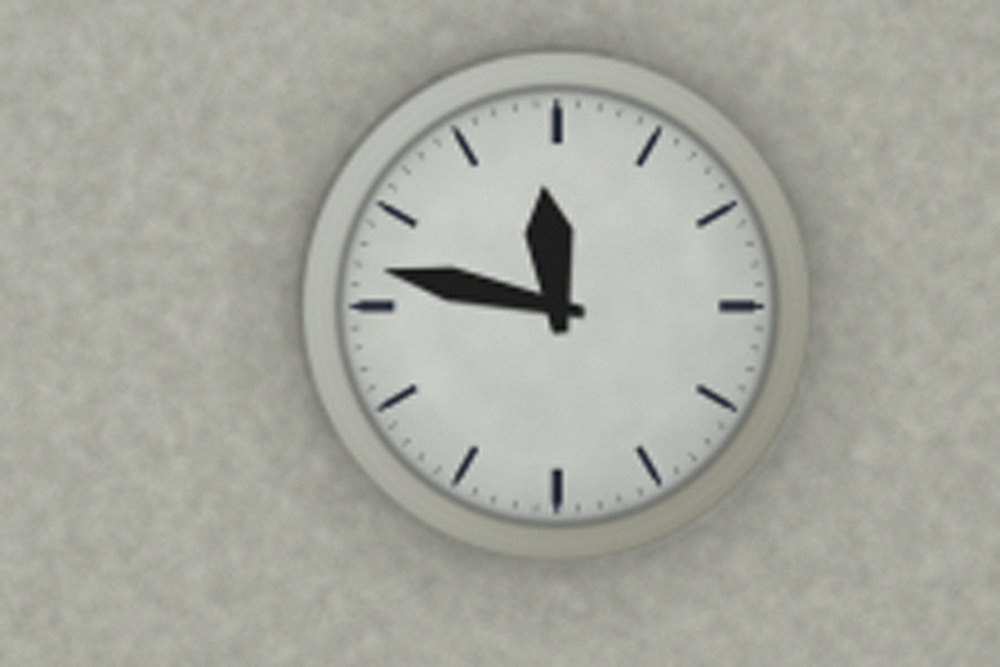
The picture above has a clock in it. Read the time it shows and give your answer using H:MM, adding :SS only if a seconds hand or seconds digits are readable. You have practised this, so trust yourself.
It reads 11:47
